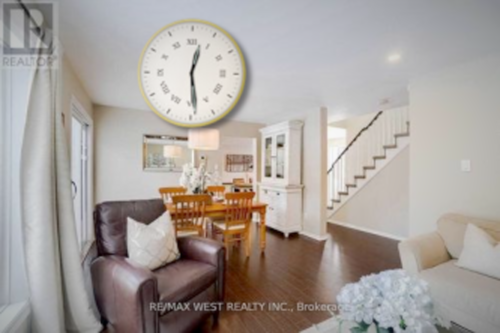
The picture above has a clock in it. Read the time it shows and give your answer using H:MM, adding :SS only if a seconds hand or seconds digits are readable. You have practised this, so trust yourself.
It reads 12:29
